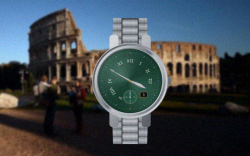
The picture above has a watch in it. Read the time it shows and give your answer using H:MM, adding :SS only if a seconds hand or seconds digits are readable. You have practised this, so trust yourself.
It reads 3:50
